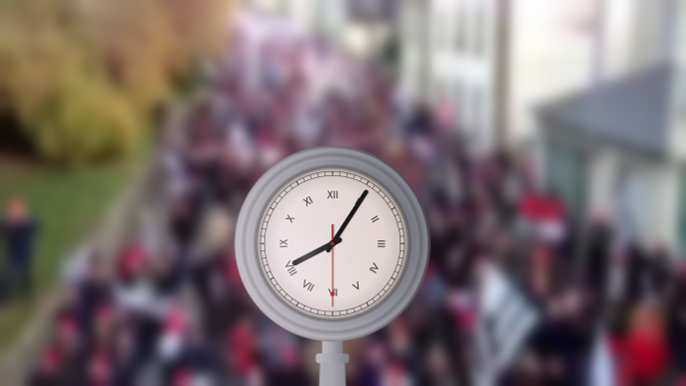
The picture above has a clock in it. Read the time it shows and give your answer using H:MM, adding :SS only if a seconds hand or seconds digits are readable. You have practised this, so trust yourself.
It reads 8:05:30
